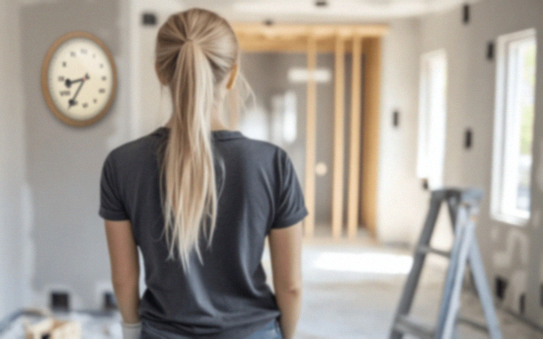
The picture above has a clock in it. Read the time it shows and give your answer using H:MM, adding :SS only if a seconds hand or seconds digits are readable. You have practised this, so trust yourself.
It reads 8:36
